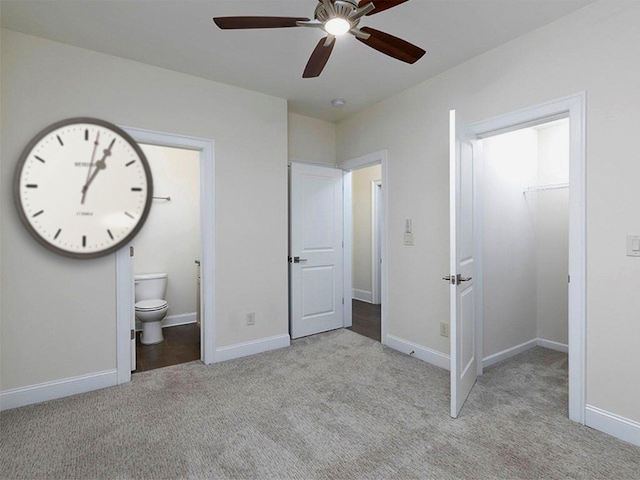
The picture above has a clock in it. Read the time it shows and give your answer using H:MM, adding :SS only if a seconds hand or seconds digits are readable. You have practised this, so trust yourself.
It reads 1:05:02
